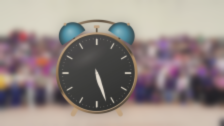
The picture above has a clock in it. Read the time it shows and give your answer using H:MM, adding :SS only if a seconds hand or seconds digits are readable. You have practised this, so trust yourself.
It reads 5:27
